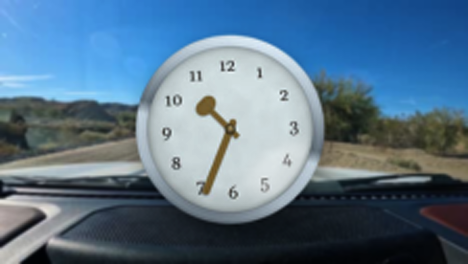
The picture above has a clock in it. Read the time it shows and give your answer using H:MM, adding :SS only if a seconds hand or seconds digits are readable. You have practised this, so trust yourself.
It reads 10:34
